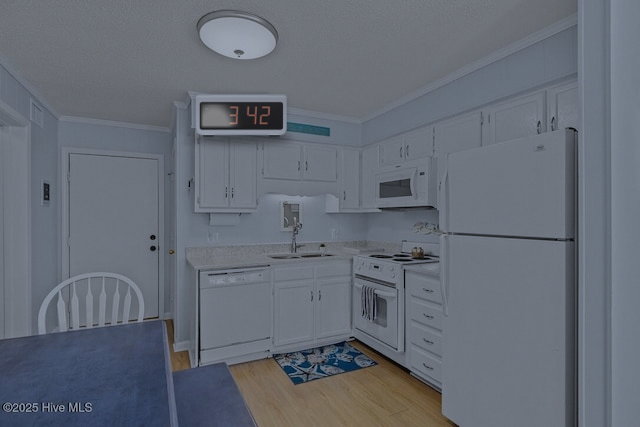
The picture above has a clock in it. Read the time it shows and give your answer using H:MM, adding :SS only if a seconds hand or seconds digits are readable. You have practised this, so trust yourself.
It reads 3:42
